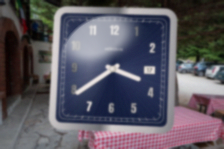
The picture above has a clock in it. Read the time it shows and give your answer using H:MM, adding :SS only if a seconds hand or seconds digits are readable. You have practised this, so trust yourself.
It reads 3:39
